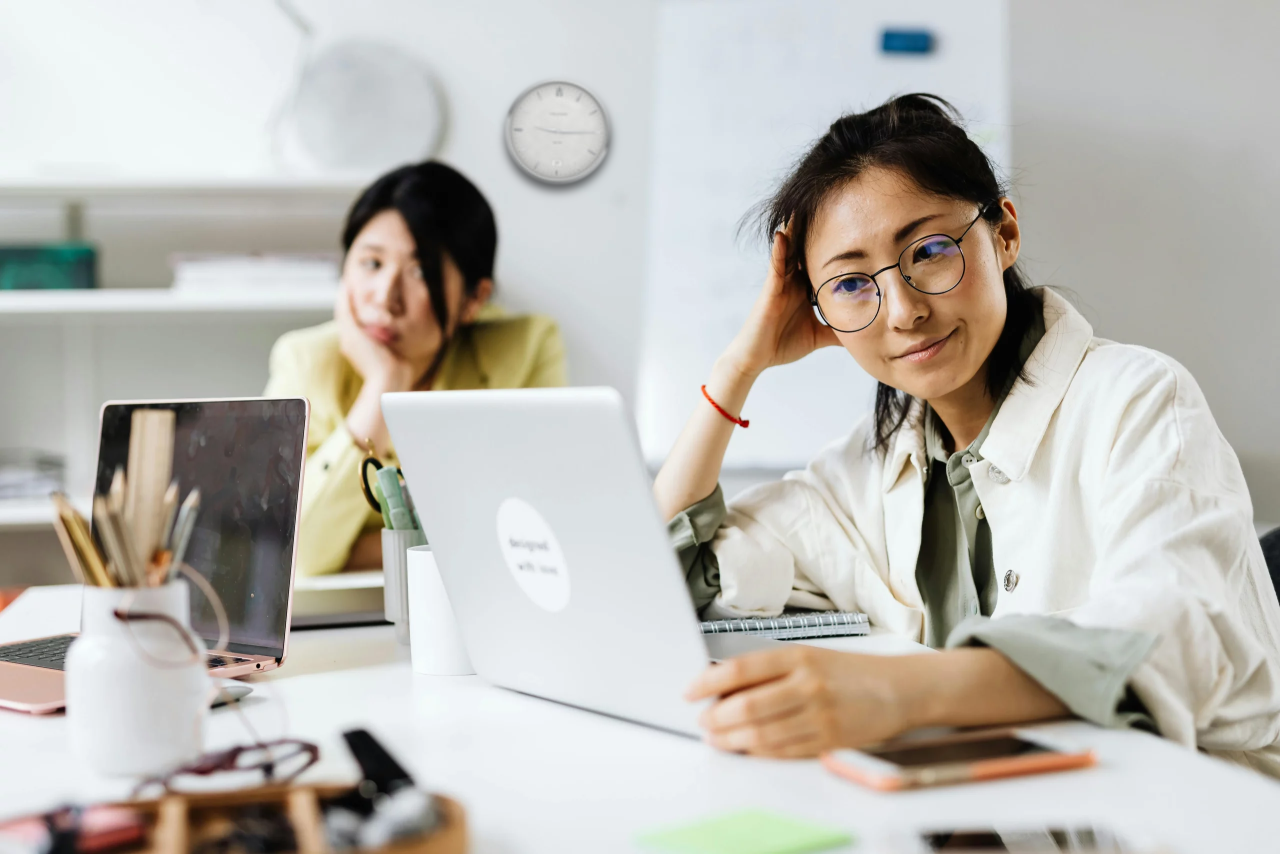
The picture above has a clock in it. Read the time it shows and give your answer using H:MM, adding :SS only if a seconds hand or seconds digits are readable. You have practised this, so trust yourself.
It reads 9:15
